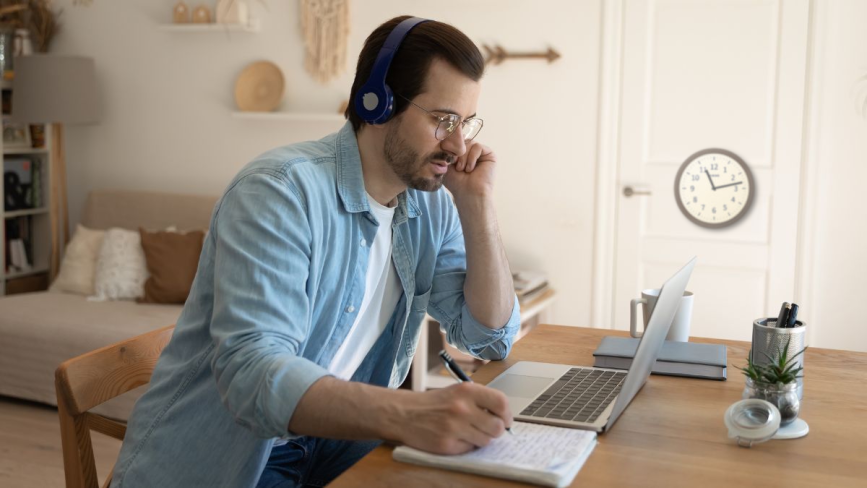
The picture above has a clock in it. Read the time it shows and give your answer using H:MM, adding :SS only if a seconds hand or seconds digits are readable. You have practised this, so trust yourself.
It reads 11:13
